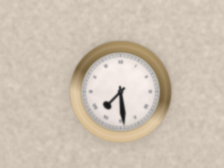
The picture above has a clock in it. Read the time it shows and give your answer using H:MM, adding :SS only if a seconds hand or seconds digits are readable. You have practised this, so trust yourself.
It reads 7:29
